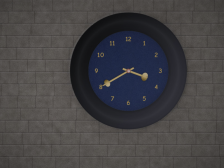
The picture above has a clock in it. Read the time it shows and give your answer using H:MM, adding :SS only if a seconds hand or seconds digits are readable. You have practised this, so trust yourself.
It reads 3:40
